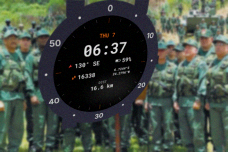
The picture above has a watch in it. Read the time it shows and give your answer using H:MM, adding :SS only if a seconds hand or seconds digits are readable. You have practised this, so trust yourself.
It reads 6:37
